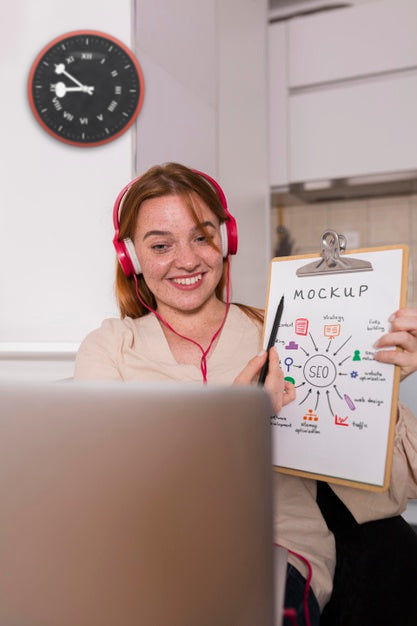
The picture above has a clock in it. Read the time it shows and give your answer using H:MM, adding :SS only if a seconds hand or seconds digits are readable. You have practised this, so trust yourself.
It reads 8:51
